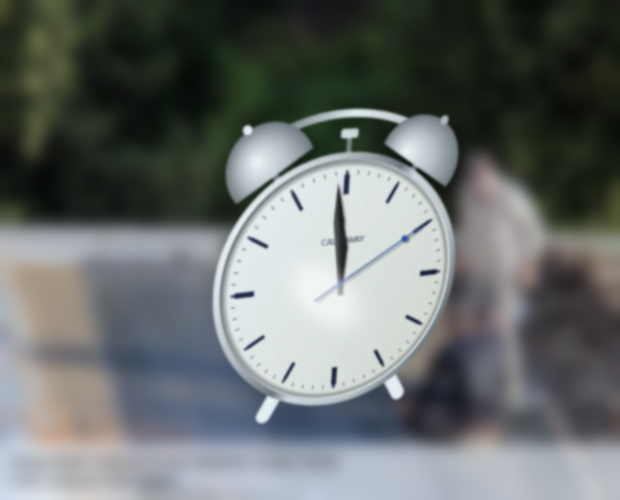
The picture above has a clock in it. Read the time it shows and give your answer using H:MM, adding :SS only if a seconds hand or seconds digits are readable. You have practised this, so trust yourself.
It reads 11:59:10
